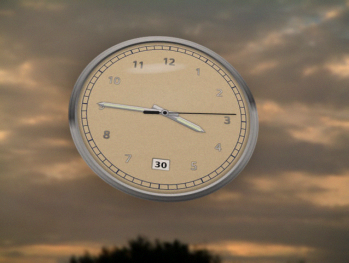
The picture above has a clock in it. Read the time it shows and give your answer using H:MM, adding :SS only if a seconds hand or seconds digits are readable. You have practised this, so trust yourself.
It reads 3:45:14
